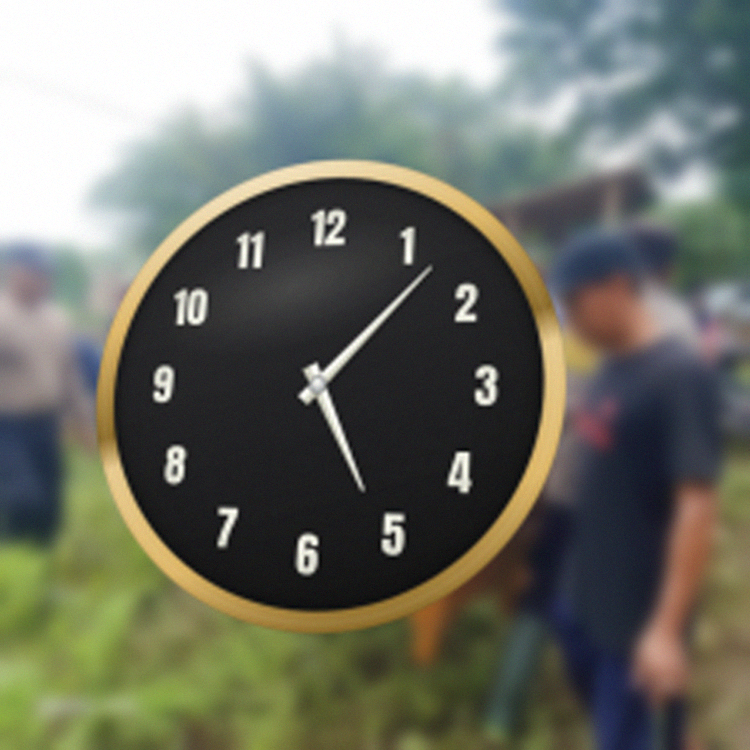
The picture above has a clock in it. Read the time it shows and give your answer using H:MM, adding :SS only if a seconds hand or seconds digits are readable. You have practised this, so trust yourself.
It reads 5:07
